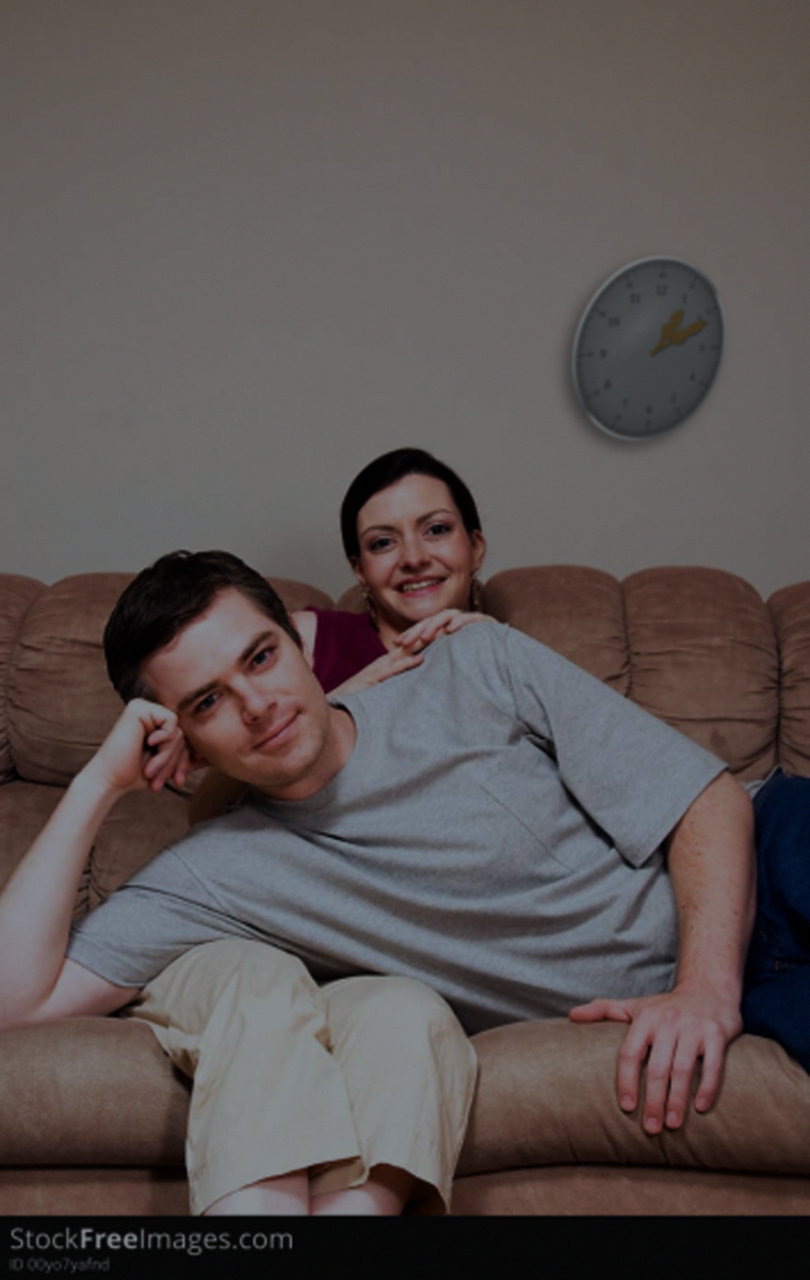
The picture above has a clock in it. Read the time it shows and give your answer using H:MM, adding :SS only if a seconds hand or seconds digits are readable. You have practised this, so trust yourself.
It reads 1:11
